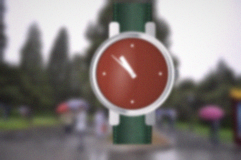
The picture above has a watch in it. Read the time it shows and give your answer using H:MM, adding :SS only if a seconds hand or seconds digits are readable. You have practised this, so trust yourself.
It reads 10:52
